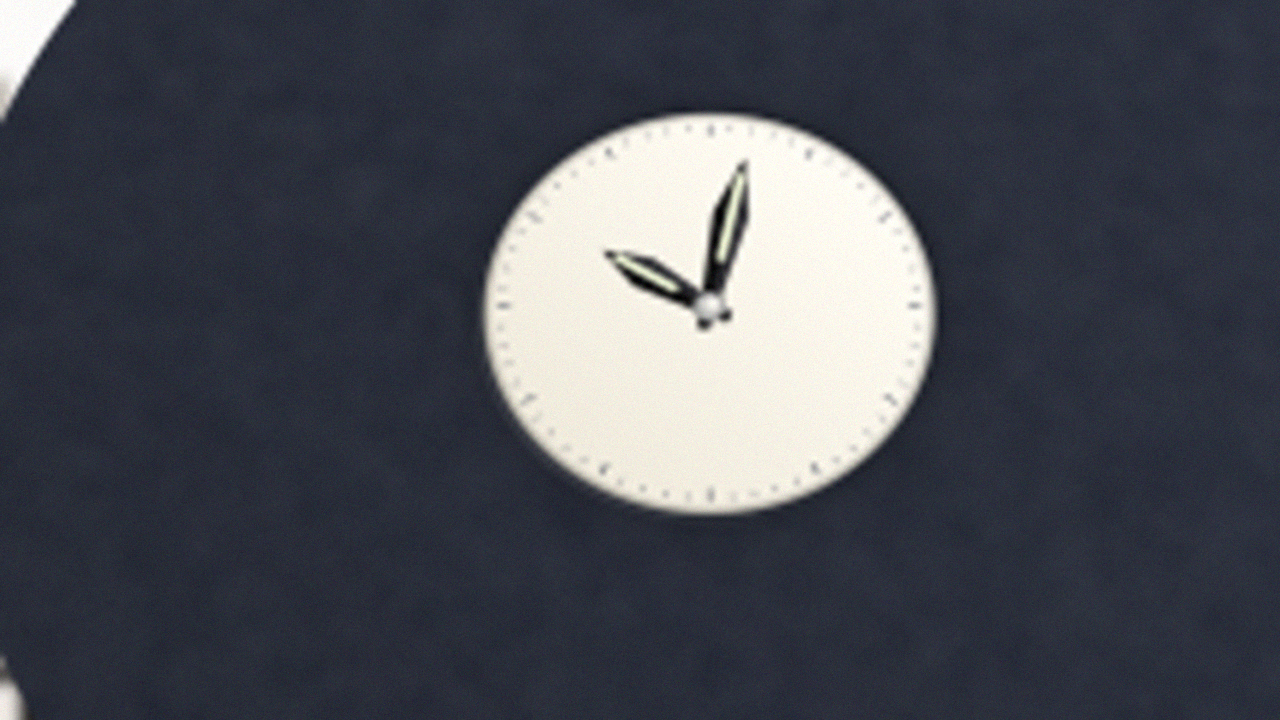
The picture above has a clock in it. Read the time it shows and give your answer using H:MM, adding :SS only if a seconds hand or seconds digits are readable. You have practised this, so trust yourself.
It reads 10:02
